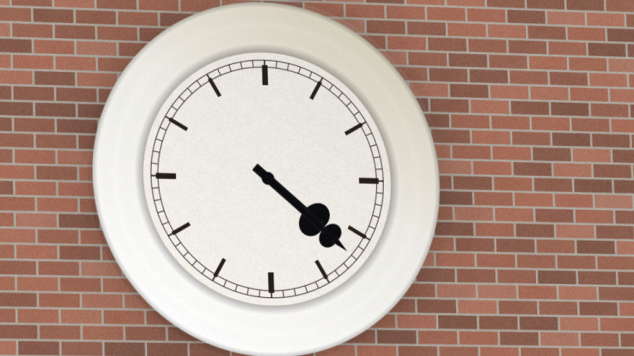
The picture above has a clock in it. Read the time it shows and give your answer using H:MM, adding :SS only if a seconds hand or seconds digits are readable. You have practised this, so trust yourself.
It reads 4:22
